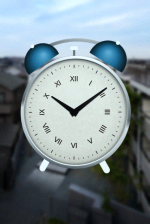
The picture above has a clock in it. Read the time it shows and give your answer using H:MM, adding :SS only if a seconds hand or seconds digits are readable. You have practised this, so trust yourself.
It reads 10:09
